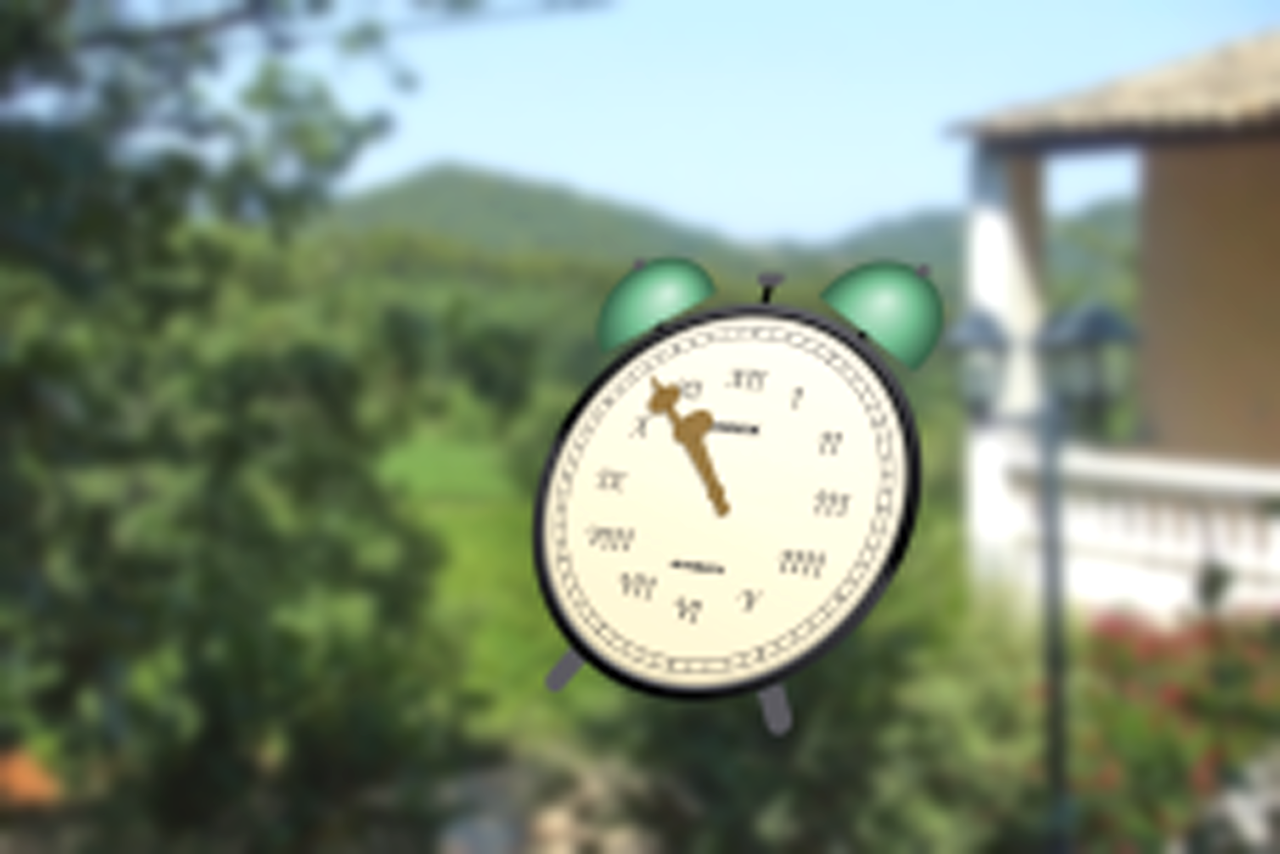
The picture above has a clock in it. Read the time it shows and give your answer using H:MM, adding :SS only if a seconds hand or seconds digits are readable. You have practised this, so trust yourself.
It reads 10:53
